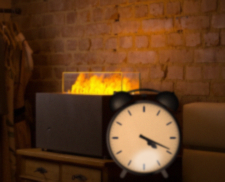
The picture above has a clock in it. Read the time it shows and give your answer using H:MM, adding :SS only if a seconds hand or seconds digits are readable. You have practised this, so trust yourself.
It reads 4:19
